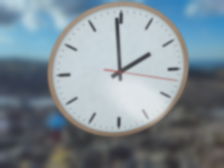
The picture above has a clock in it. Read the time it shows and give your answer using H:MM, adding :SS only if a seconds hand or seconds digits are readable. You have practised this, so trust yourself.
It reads 1:59:17
